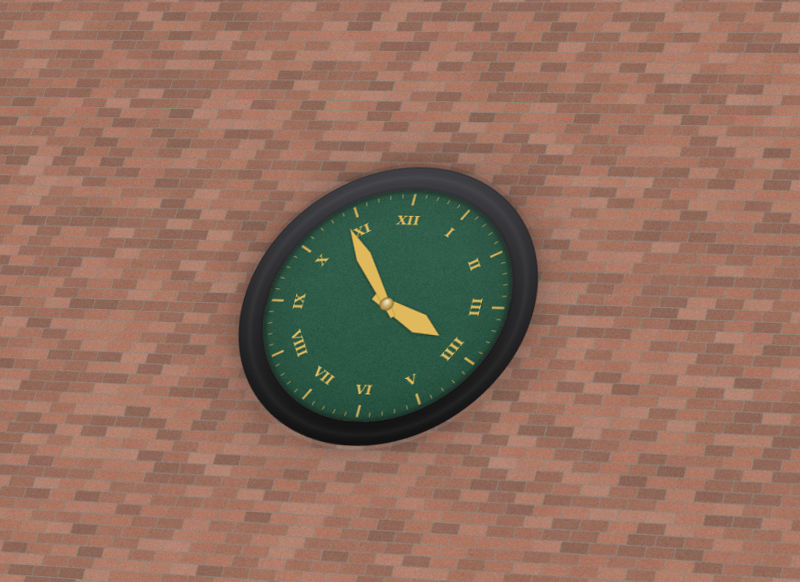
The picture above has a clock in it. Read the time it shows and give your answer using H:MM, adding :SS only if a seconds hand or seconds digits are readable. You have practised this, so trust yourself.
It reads 3:54
